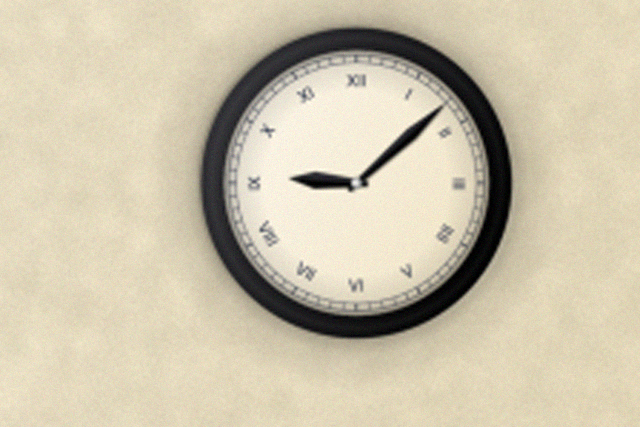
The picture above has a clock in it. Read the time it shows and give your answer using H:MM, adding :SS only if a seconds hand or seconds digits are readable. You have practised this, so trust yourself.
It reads 9:08
